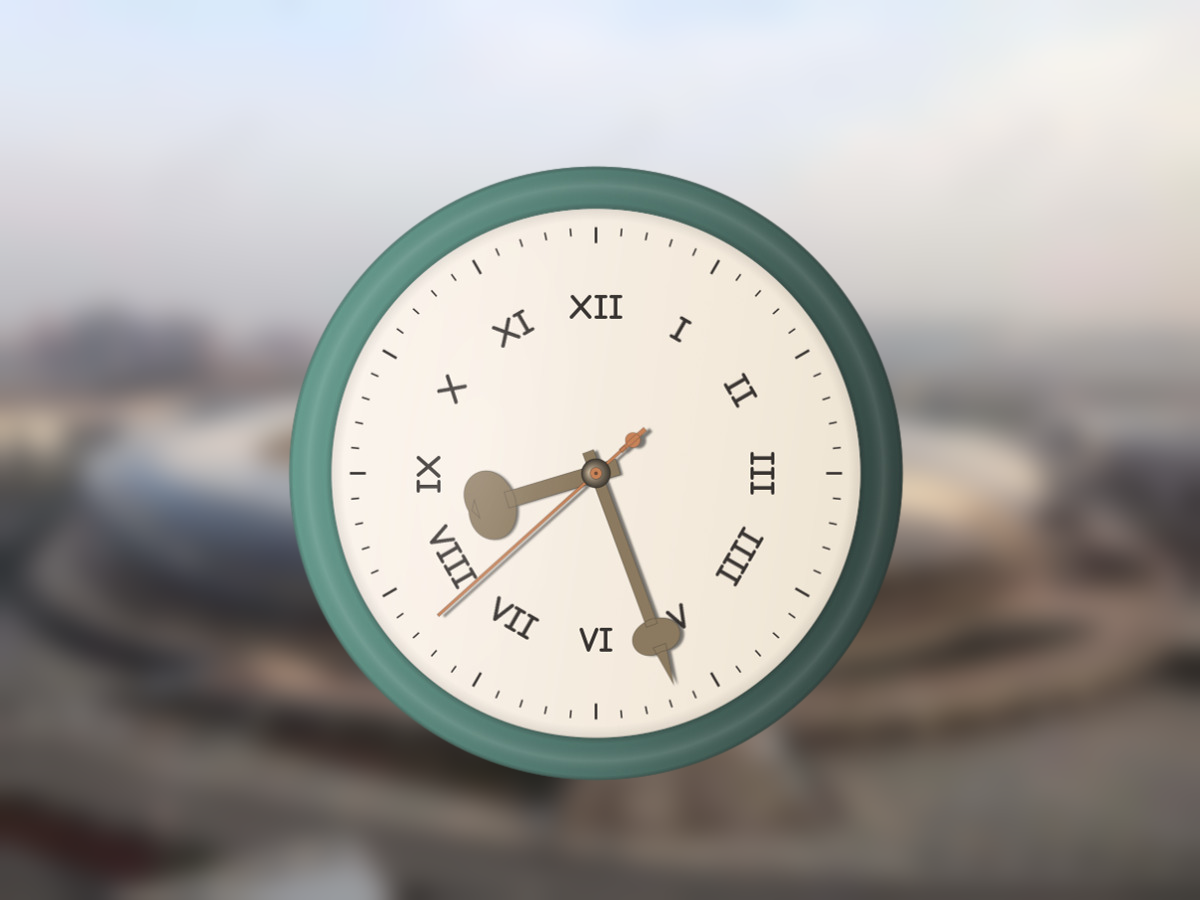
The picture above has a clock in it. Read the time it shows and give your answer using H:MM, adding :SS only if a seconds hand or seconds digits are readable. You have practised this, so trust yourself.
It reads 8:26:38
